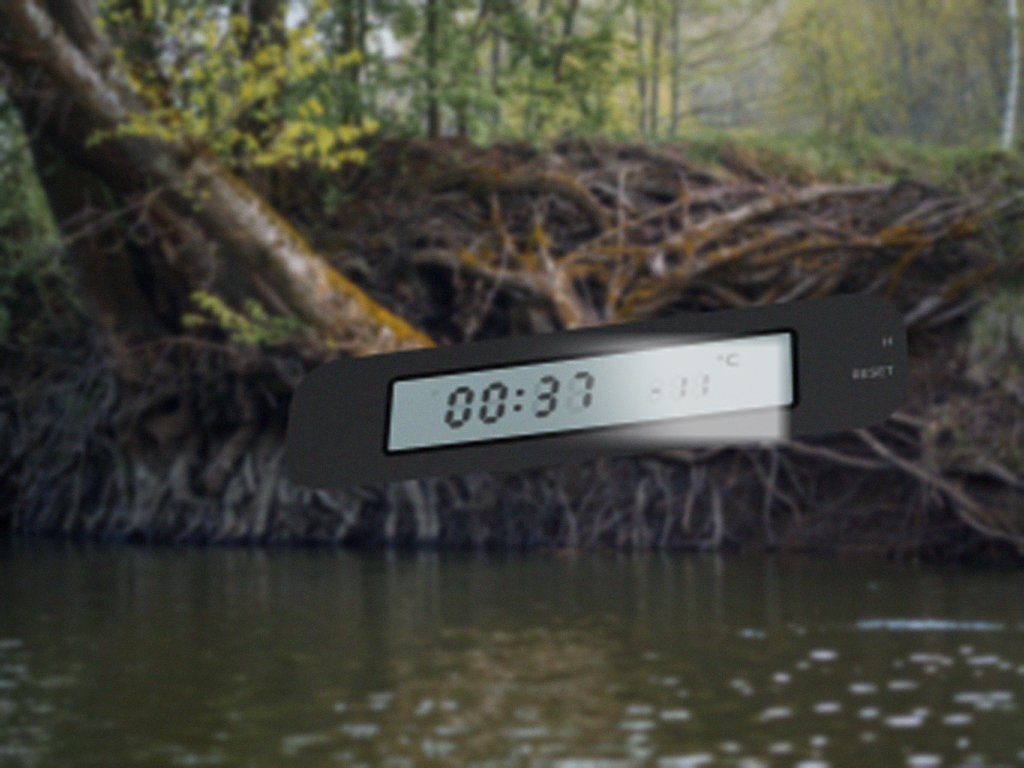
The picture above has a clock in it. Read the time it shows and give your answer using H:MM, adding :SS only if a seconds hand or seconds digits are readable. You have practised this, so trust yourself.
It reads 0:37
